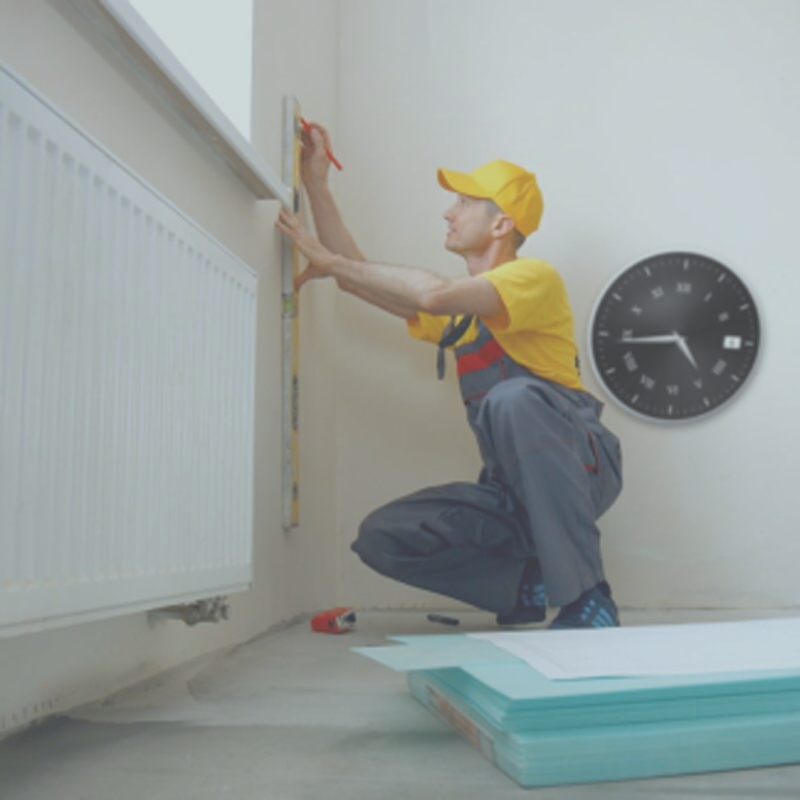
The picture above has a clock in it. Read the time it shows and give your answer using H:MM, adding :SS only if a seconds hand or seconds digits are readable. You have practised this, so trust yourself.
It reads 4:44
